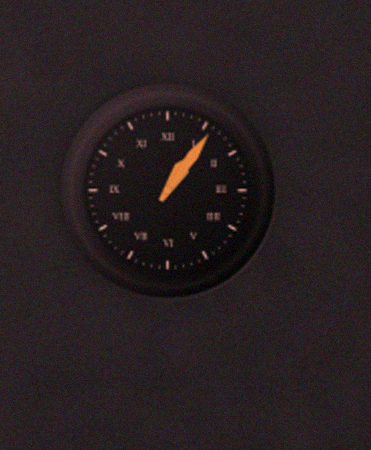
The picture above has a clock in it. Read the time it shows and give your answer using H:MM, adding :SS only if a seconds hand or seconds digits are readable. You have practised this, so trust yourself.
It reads 1:06
